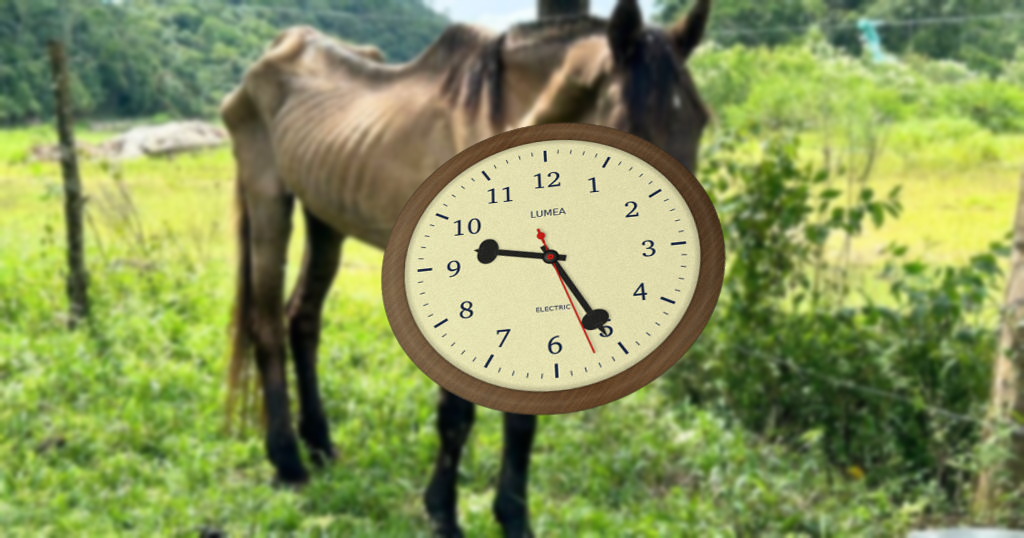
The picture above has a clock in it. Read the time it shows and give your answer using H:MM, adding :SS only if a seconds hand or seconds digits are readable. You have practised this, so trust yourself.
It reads 9:25:27
